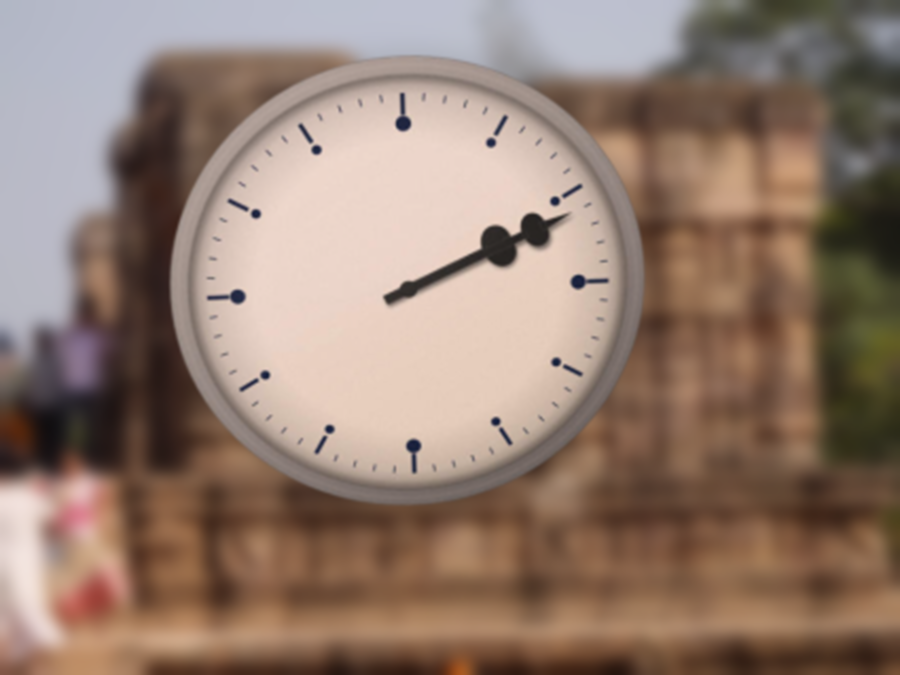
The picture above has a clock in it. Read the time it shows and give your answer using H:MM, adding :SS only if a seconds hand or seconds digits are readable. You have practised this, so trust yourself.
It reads 2:11
